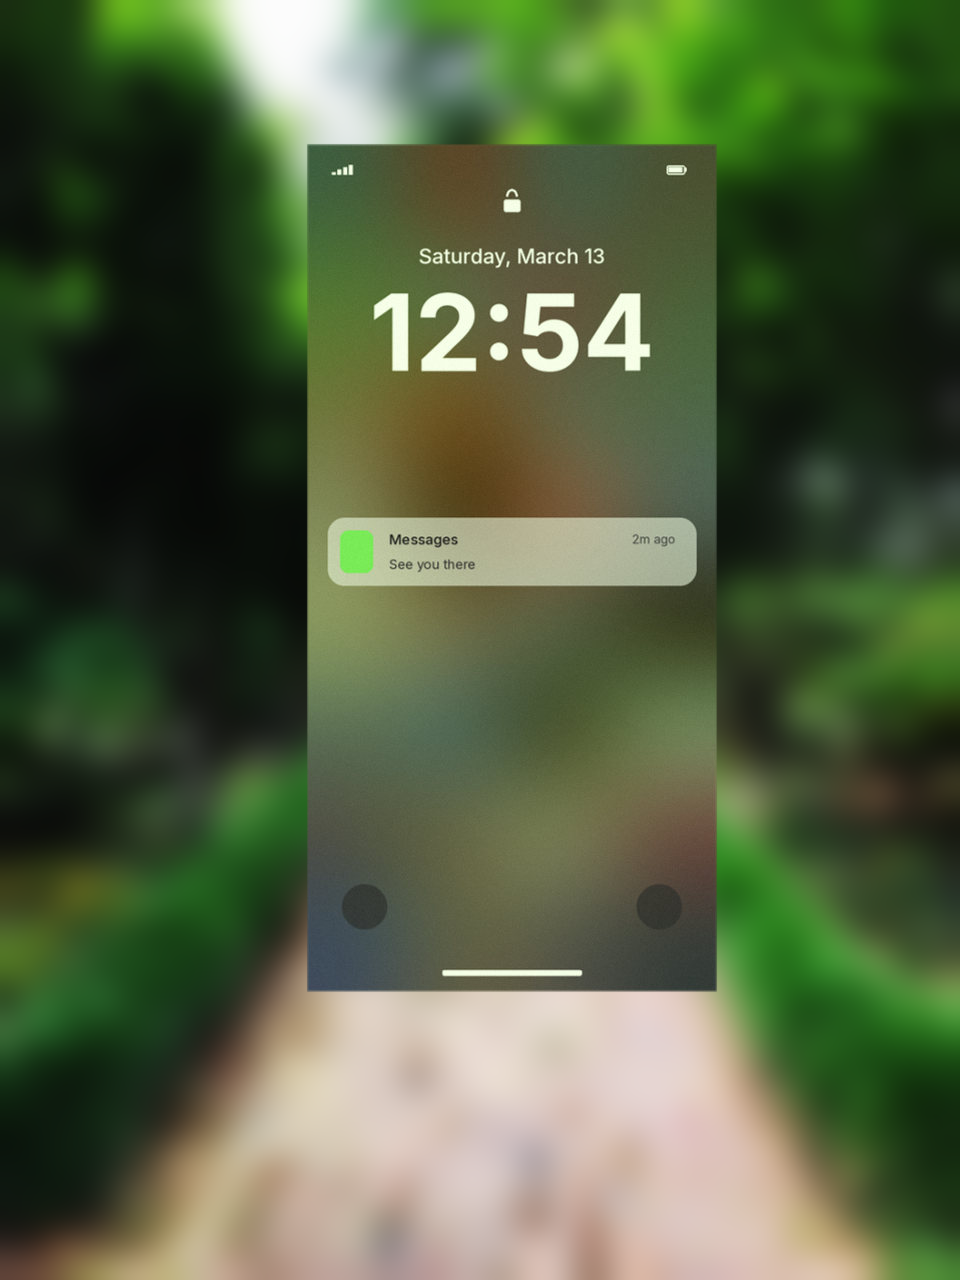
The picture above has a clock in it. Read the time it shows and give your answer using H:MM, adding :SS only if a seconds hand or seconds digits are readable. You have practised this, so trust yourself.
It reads 12:54
